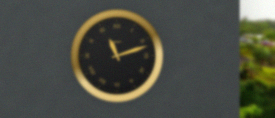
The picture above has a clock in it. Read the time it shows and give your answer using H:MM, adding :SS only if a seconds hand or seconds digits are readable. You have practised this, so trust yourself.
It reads 11:12
